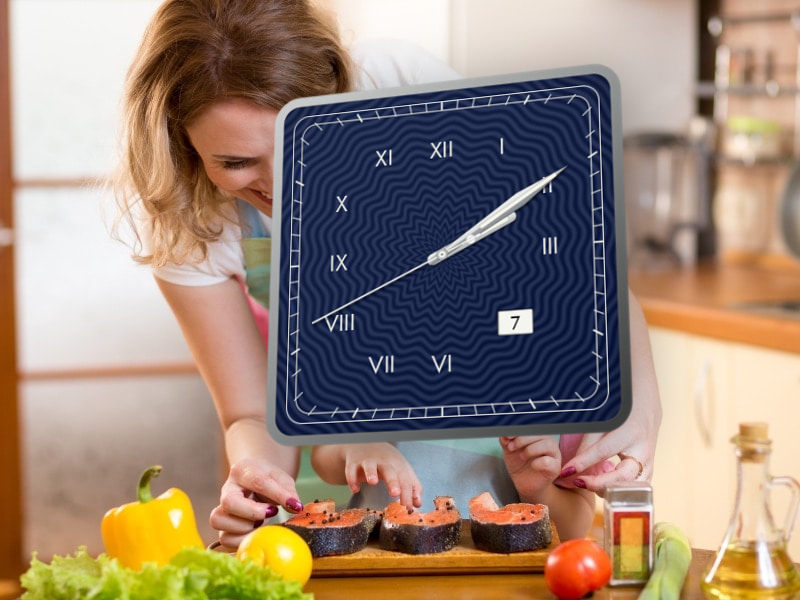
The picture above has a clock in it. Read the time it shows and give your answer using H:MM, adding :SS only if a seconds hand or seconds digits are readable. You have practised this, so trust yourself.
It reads 2:09:41
